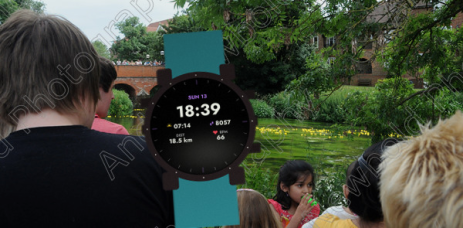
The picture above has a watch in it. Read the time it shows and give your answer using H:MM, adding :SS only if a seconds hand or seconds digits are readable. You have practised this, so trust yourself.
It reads 18:39
